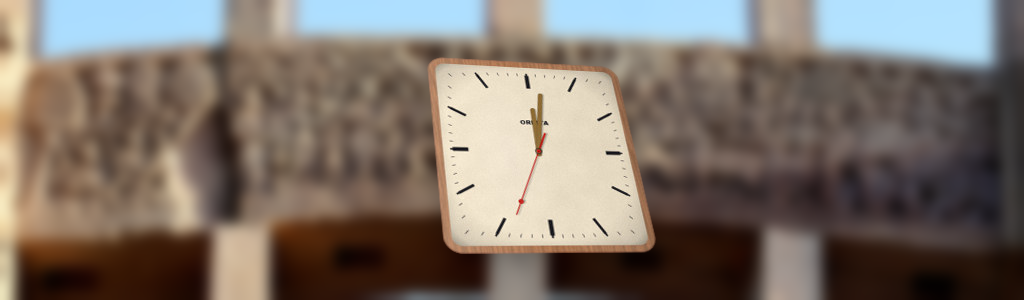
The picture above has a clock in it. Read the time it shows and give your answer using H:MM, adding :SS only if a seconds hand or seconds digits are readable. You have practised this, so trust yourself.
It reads 12:01:34
